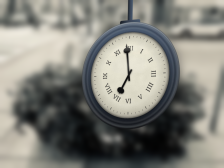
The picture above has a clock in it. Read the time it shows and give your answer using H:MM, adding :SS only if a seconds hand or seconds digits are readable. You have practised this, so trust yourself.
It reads 6:59
